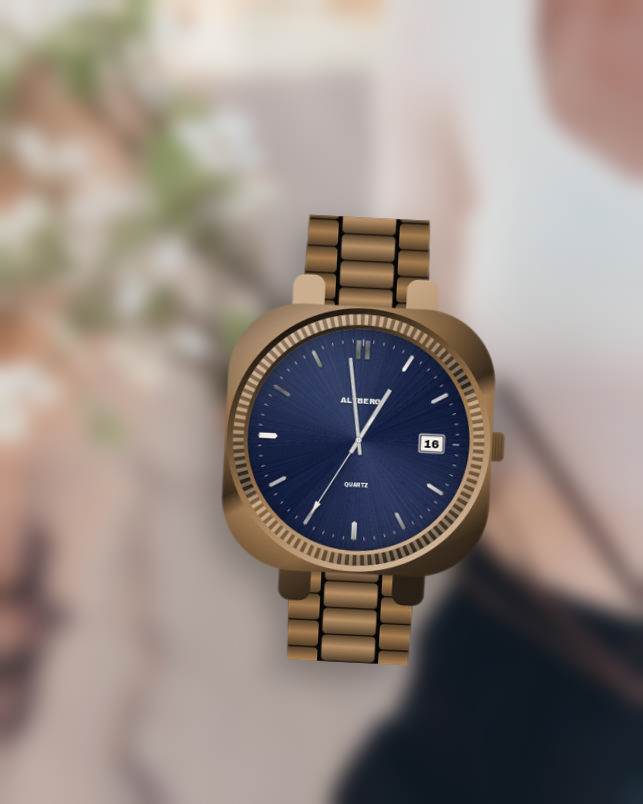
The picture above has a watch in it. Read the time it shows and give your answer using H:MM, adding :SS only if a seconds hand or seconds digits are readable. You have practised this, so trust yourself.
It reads 12:58:35
